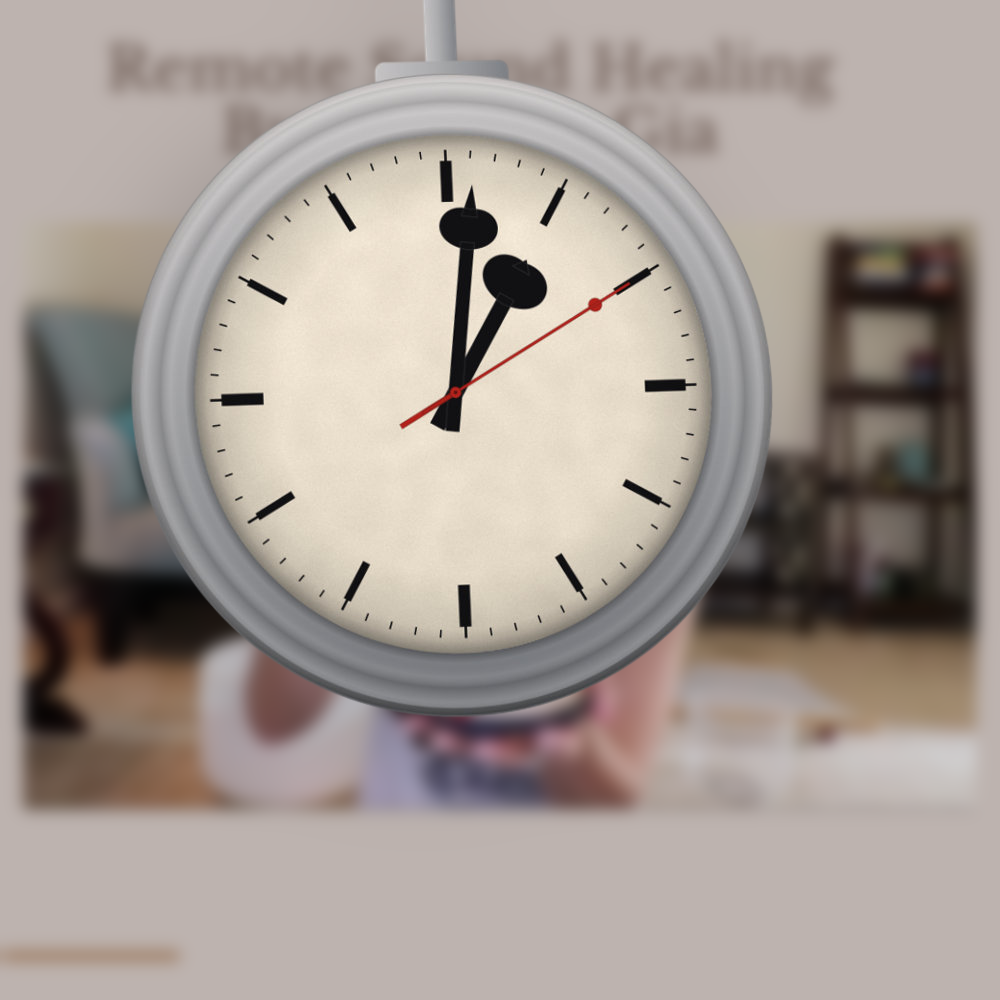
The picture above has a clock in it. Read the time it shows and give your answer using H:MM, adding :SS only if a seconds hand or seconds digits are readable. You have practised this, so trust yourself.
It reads 1:01:10
